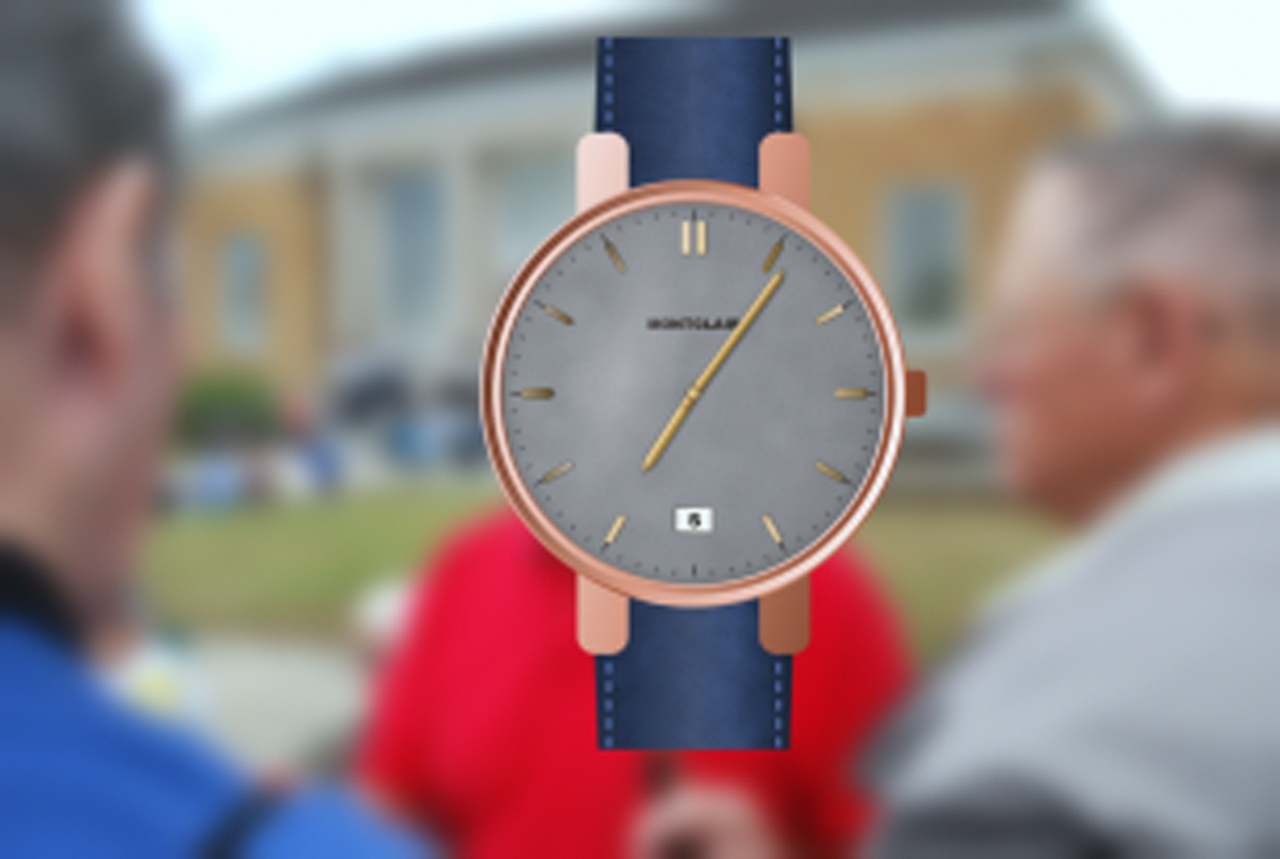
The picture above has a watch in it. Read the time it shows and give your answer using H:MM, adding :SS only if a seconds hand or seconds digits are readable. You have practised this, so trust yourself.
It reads 7:06
